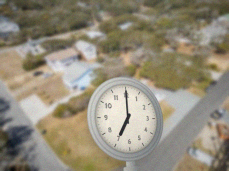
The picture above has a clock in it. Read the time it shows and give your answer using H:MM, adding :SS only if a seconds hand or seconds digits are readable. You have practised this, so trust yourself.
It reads 7:00
